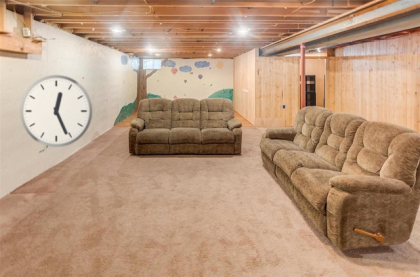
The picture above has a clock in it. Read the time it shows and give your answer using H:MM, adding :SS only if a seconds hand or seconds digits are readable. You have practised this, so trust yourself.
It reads 12:26
